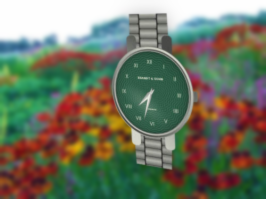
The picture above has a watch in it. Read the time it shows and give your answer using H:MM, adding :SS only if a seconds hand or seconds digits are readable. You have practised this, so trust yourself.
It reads 7:33
